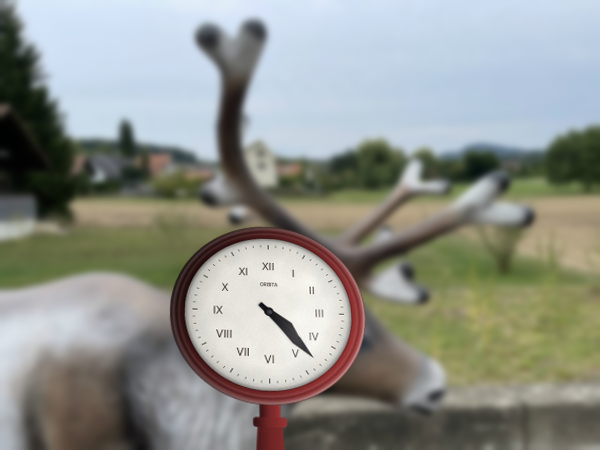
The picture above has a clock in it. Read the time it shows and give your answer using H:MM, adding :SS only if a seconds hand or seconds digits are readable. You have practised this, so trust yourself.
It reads 4:23
